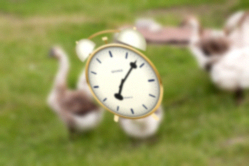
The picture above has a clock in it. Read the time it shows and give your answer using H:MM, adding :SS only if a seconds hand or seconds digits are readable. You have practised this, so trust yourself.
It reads 7:08
